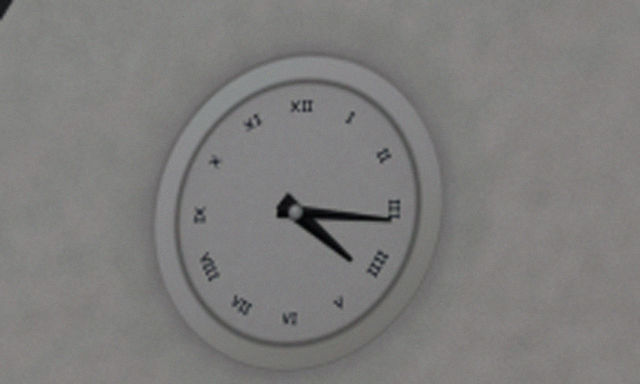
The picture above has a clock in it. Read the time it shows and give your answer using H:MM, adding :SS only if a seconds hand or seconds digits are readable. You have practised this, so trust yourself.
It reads 4:16
